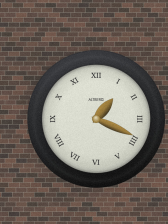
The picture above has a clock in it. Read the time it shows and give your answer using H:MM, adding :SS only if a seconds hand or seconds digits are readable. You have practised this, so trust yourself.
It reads 1:19
